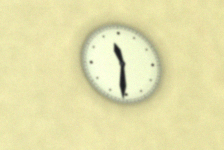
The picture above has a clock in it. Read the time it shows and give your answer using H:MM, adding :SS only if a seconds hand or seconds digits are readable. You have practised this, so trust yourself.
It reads 11:31
